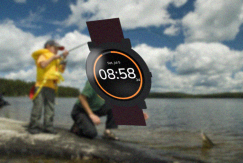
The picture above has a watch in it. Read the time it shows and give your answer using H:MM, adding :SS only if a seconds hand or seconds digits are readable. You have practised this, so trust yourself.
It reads 8:58
